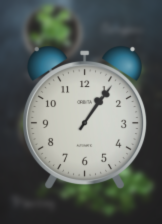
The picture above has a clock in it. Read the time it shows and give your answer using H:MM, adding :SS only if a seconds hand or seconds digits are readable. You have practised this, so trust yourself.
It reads 1:06
